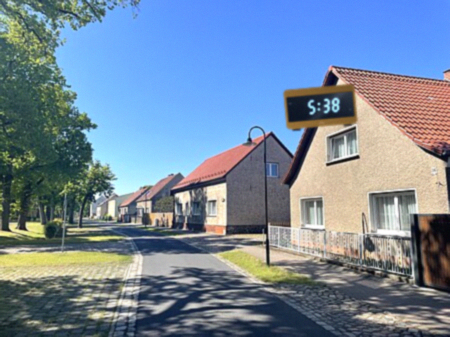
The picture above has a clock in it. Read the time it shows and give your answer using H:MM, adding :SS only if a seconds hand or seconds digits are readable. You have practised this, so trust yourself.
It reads 5:38
